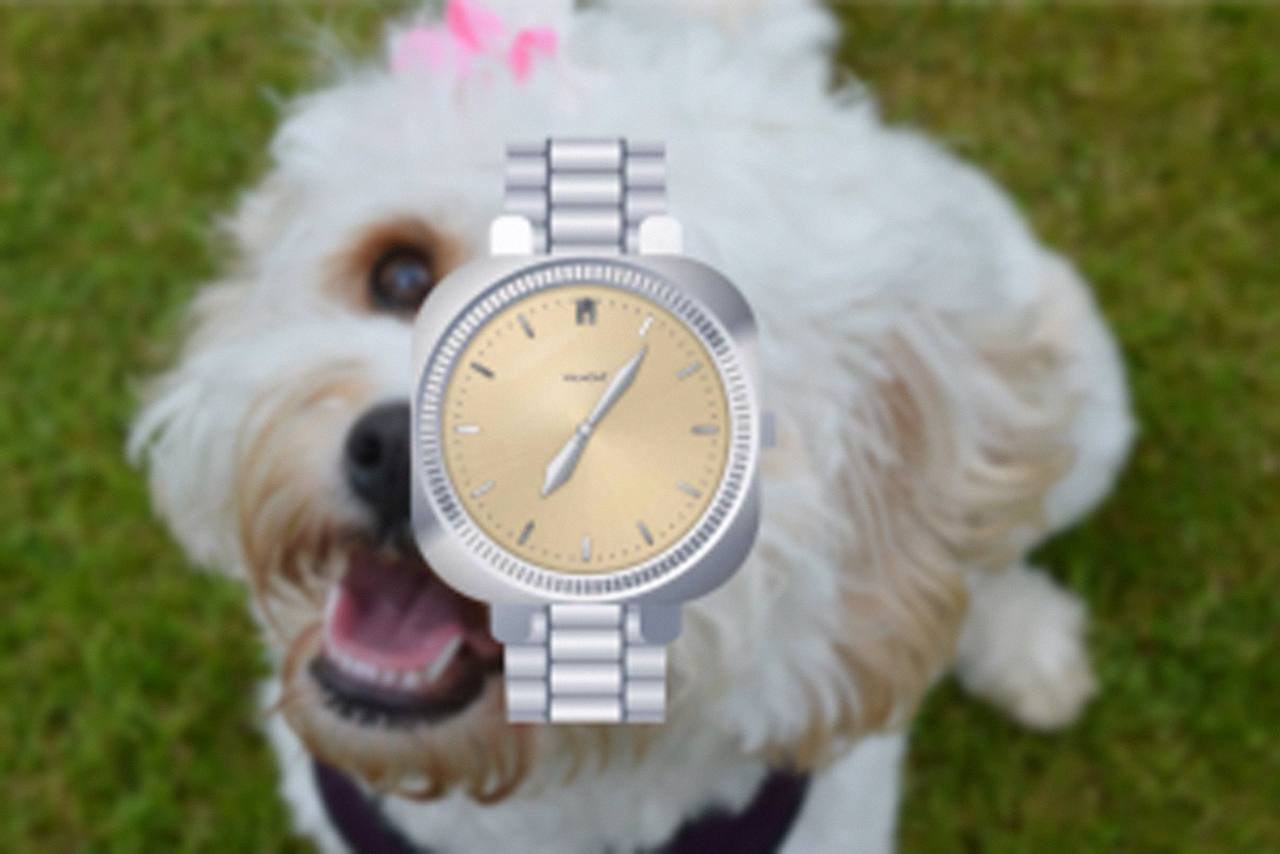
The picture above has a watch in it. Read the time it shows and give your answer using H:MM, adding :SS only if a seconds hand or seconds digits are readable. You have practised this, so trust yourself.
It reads 7:06
